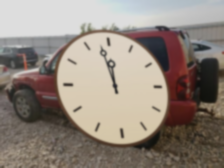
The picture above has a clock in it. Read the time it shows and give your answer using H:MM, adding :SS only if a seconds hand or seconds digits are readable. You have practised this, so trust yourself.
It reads 11:58
